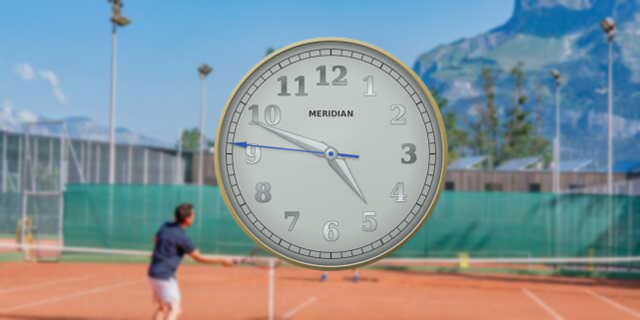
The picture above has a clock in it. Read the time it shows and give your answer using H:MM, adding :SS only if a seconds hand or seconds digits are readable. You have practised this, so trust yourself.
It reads 4:48:46
